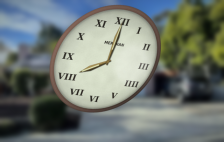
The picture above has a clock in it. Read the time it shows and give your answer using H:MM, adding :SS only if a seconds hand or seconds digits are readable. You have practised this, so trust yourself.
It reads 8:00
